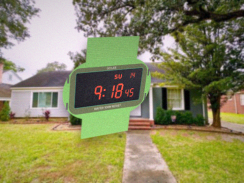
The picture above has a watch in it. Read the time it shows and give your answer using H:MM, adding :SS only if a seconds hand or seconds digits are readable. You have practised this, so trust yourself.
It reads 9:18:45
